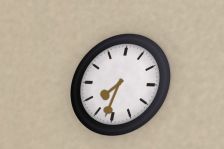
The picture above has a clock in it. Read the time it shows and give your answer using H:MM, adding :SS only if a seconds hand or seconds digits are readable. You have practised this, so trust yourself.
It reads 7:32
